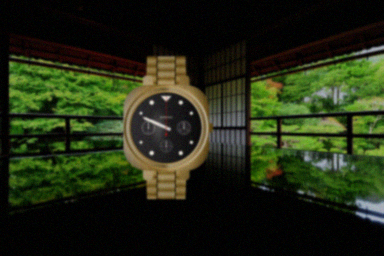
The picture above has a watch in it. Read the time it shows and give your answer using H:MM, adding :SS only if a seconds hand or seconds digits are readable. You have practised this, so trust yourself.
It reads 9:49
